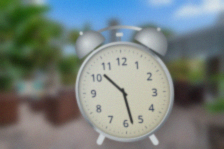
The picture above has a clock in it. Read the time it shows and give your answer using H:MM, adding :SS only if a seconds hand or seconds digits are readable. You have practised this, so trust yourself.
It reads 10:28
